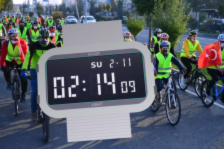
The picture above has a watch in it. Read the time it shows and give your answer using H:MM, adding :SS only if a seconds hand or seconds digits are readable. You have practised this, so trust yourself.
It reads 2:14:09
